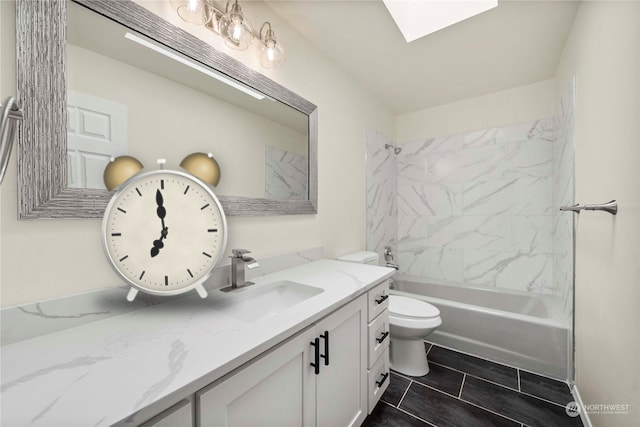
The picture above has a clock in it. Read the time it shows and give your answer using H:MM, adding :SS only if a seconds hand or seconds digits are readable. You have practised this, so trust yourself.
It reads 6:59
